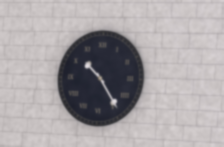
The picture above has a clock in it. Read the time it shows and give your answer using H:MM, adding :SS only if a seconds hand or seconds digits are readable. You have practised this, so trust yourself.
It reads 10:24
